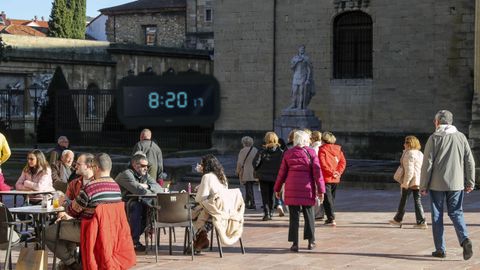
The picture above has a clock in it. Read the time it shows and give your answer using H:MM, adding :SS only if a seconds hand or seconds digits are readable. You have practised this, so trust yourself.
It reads 8:20
